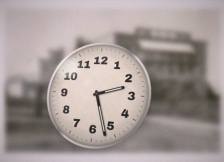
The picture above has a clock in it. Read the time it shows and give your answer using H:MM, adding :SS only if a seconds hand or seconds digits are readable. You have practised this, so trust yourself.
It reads 2:27
